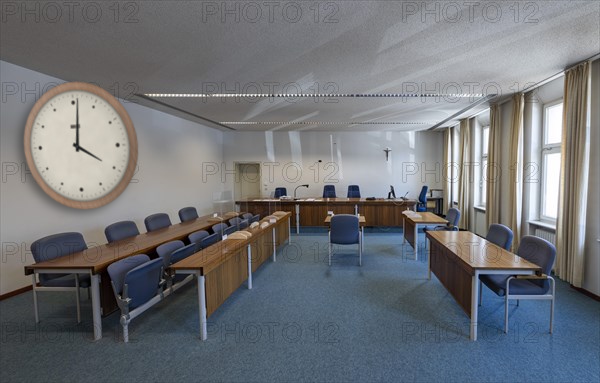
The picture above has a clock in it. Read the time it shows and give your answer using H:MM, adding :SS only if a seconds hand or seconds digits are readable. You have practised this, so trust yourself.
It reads 4:01
